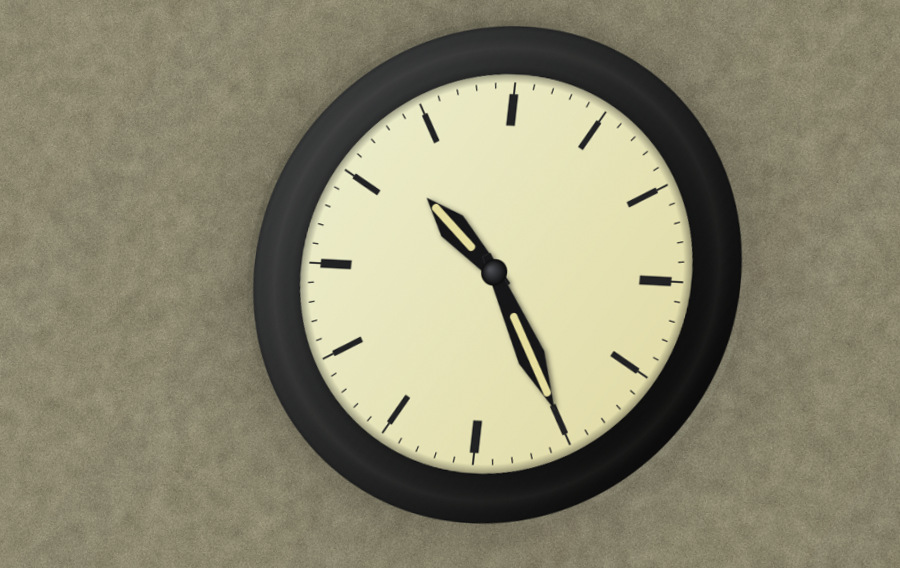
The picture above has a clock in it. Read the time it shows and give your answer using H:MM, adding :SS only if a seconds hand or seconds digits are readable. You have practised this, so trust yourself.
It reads 10:25
